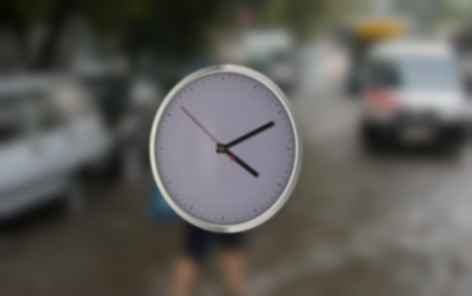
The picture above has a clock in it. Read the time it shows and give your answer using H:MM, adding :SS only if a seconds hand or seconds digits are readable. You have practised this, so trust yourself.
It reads 4:10:52
